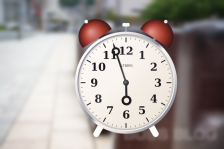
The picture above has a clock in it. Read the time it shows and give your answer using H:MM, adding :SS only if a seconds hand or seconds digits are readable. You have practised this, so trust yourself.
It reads 5:57
